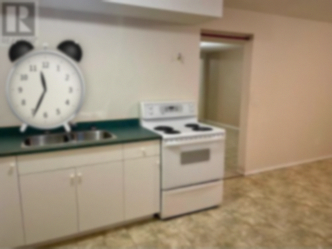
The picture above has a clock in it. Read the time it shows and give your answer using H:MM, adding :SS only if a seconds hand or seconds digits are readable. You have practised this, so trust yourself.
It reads 11:34
